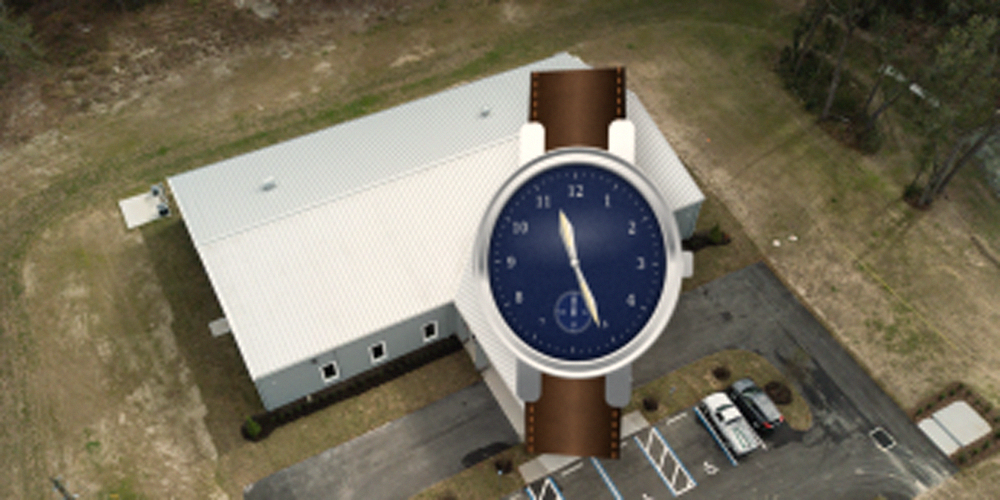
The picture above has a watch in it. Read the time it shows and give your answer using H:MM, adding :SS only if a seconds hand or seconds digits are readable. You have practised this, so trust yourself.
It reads 11:26
